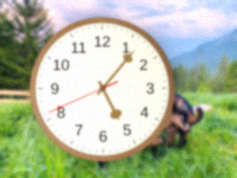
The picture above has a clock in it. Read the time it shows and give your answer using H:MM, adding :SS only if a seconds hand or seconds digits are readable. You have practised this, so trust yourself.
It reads 5:06:41
